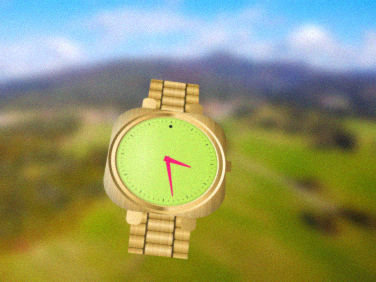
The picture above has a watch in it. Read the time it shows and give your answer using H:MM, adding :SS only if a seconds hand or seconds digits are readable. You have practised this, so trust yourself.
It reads 3:28
